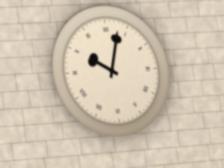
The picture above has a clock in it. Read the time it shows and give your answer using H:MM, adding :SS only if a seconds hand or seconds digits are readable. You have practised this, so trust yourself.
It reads 10:03
